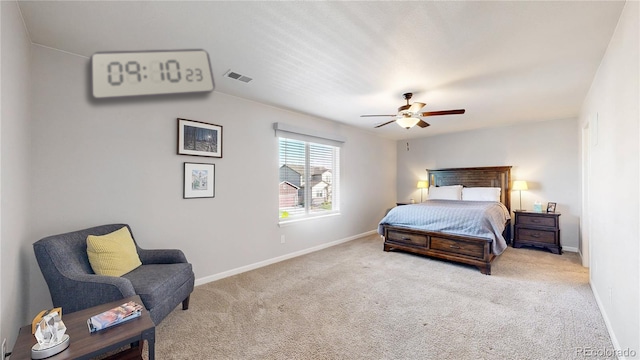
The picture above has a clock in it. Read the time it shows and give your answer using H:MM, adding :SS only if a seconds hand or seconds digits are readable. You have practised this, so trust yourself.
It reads 9:10:23
